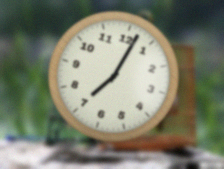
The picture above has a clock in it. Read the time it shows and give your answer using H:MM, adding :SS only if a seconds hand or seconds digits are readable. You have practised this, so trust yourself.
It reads 7:02
